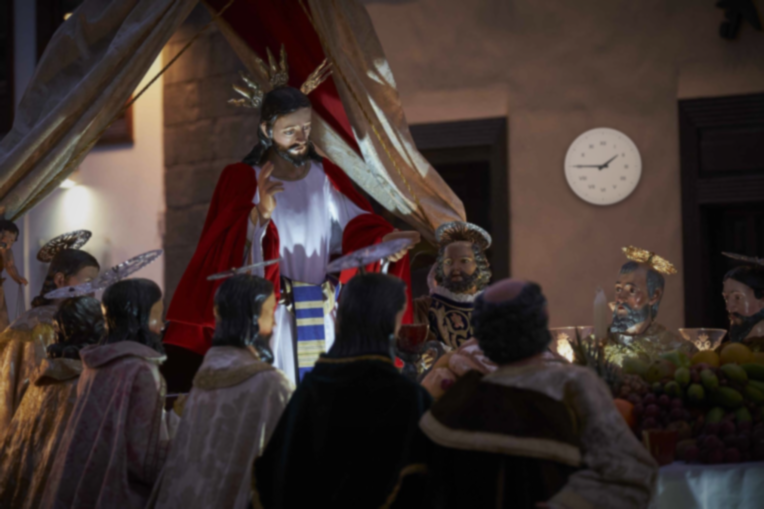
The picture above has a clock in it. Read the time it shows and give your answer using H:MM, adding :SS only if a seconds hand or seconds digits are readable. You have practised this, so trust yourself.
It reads 1:45
